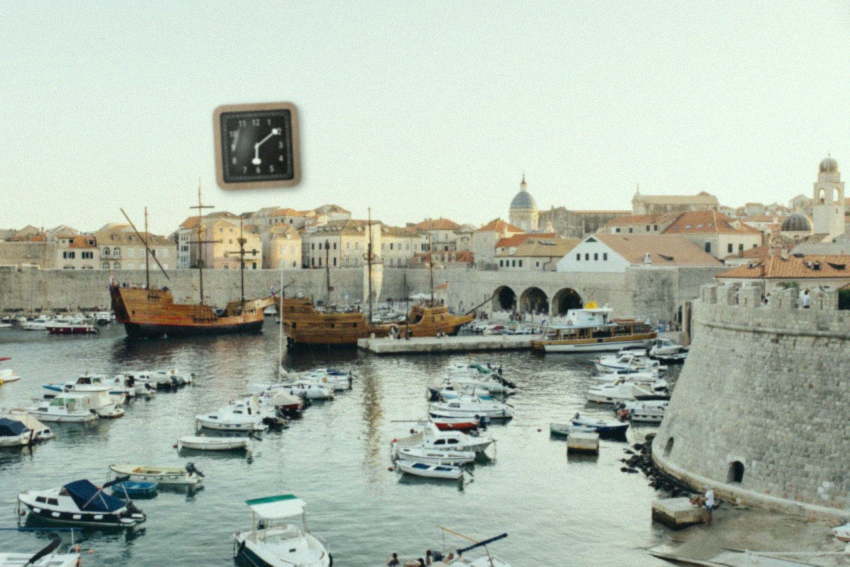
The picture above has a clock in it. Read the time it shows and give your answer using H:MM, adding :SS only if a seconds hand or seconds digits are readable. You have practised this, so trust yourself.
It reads 6:09
